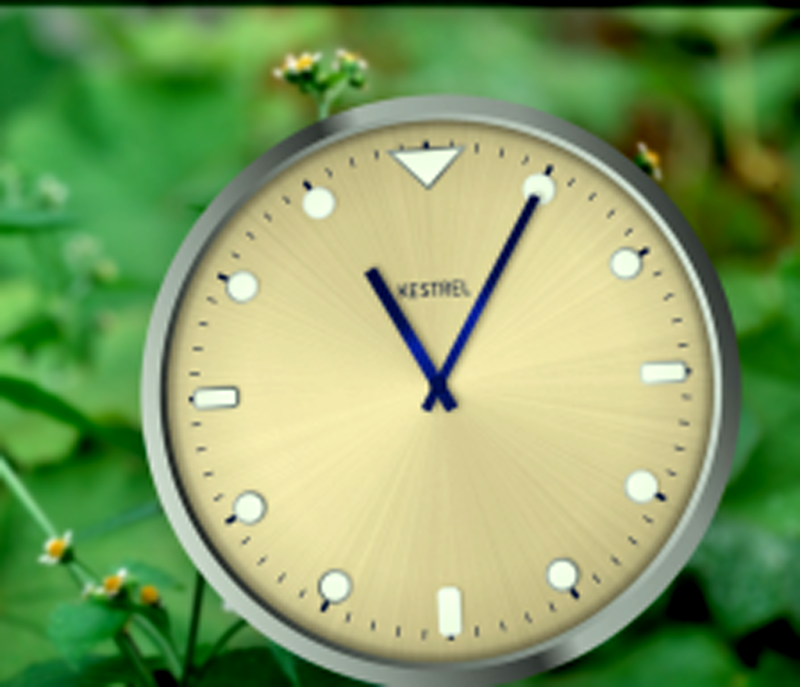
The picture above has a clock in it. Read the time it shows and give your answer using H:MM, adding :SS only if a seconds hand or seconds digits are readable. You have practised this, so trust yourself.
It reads 11:05
